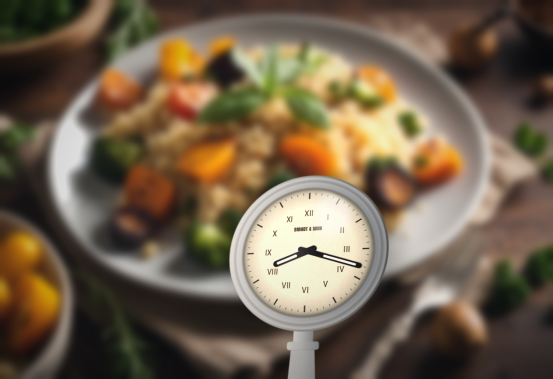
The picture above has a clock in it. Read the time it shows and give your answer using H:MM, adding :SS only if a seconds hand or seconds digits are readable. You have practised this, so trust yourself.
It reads 8:18
